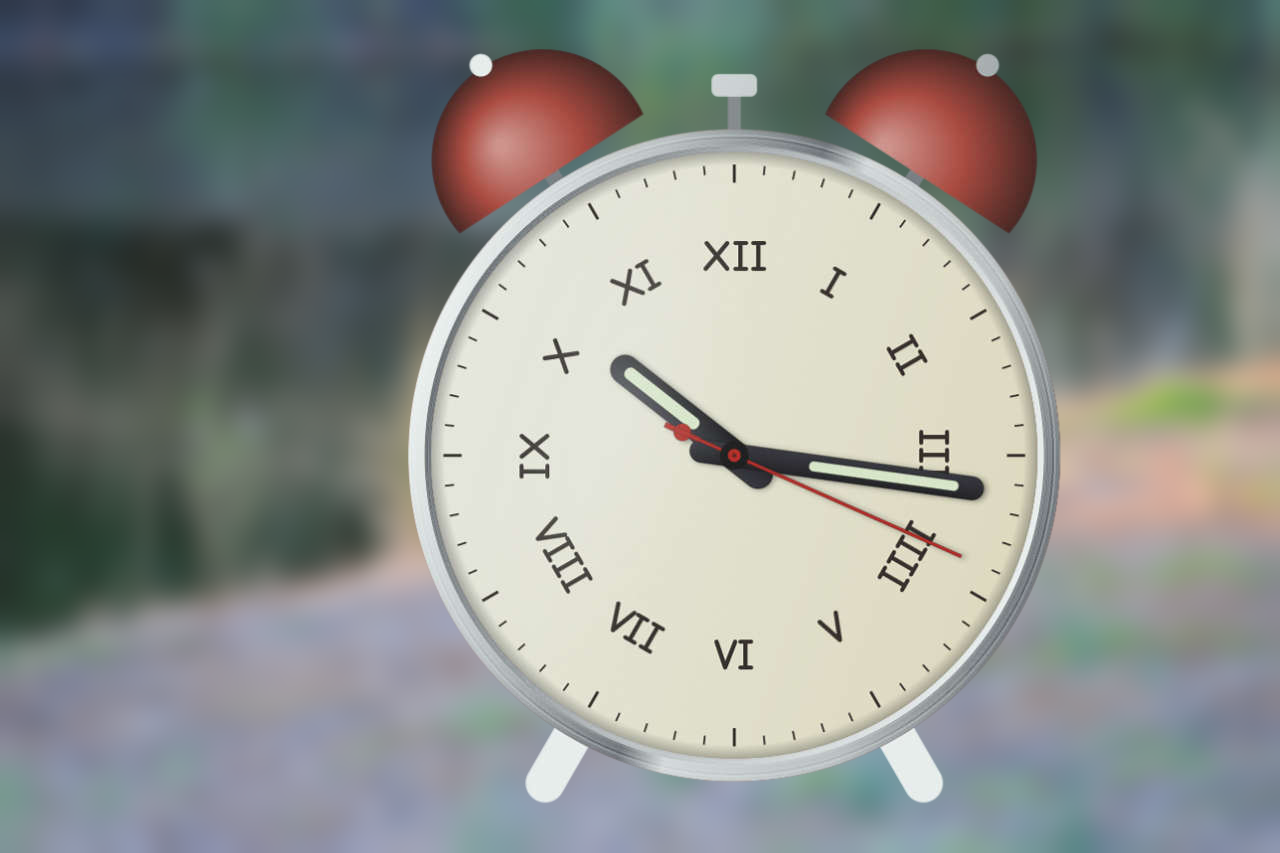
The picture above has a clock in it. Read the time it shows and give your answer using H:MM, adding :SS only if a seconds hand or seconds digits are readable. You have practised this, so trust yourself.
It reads 10:16:19
